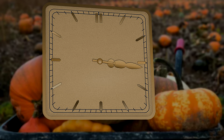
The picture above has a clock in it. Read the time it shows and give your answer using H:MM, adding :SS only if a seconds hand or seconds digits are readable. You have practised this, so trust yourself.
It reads 3:16
